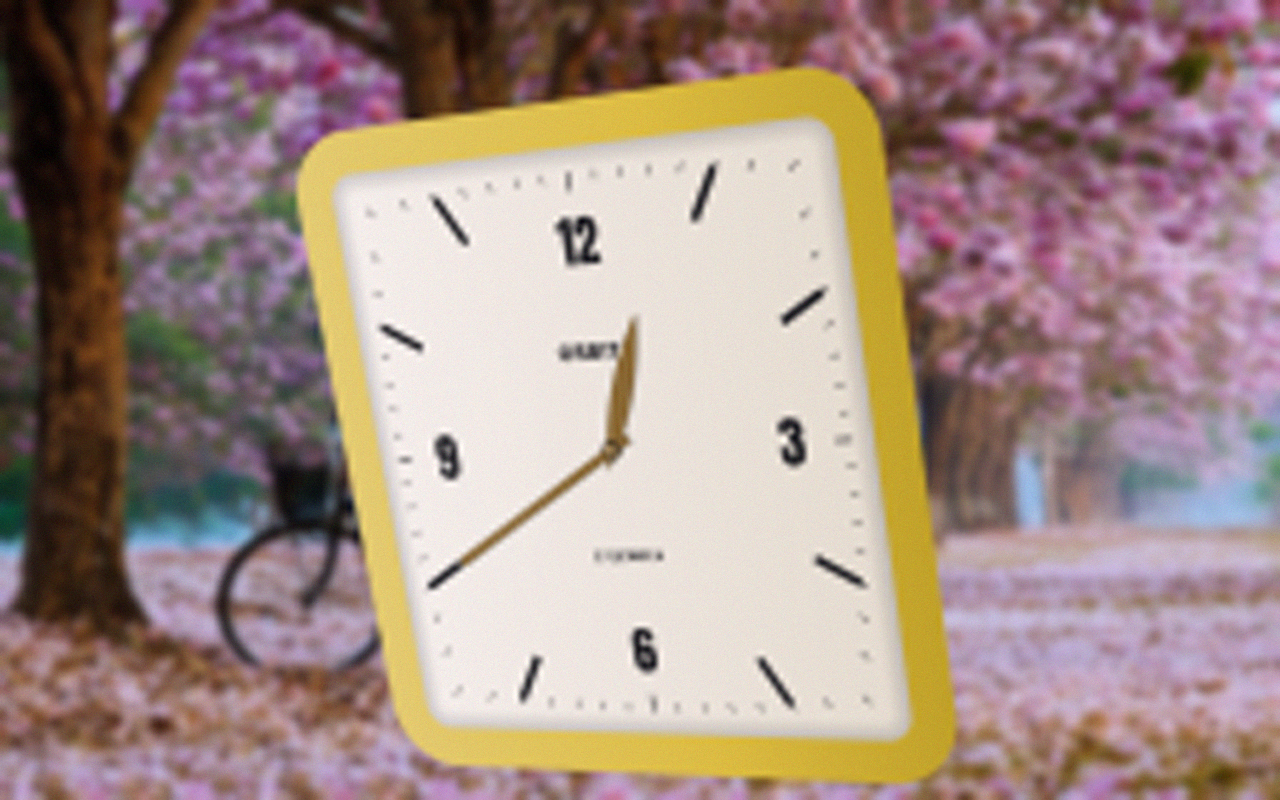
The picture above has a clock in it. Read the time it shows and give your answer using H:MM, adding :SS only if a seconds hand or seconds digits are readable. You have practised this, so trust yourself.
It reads 12:40
